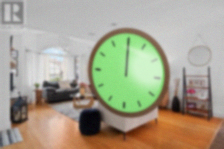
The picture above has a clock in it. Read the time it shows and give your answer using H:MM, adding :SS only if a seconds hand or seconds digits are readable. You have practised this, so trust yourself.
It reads 12:00
